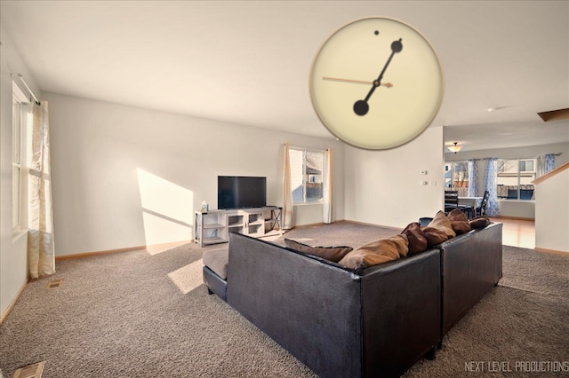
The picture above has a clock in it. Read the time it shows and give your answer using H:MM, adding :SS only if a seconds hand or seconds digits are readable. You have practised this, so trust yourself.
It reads 7:04:46
